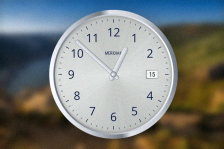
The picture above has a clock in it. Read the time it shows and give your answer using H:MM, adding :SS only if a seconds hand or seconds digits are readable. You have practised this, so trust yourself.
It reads 12:52
